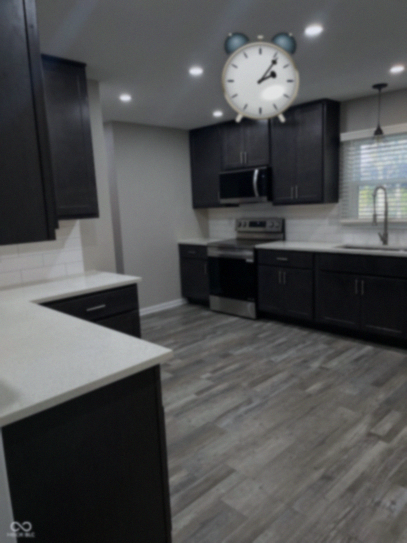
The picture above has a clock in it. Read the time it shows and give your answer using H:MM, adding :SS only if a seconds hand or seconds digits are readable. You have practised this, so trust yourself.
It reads 2:06
